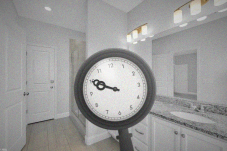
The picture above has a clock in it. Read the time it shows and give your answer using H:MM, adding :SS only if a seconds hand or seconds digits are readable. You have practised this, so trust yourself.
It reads 9:50
